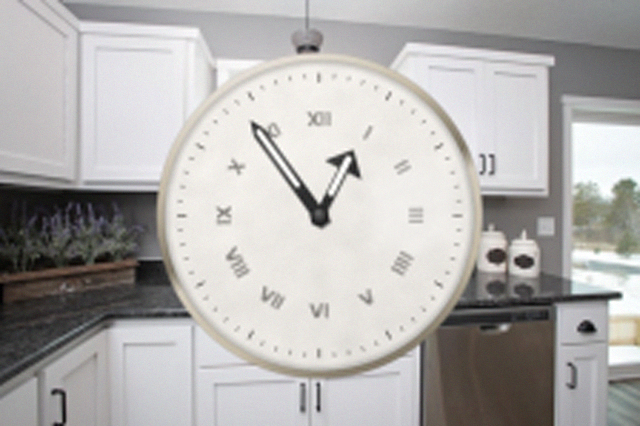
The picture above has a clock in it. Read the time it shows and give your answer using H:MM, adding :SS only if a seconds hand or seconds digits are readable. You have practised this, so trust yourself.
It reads 12:54
